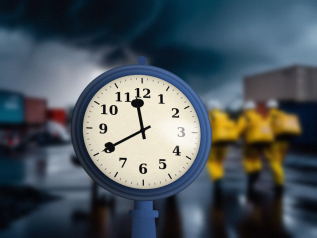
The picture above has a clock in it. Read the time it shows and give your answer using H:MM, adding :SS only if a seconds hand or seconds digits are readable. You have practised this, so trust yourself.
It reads 11:40
